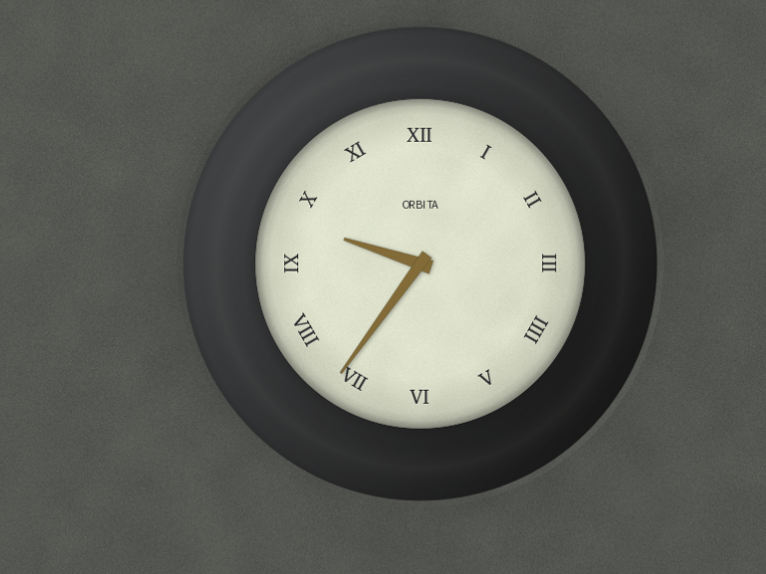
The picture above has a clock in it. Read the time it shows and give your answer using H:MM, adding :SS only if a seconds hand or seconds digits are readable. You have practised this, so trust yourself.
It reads 9:36
